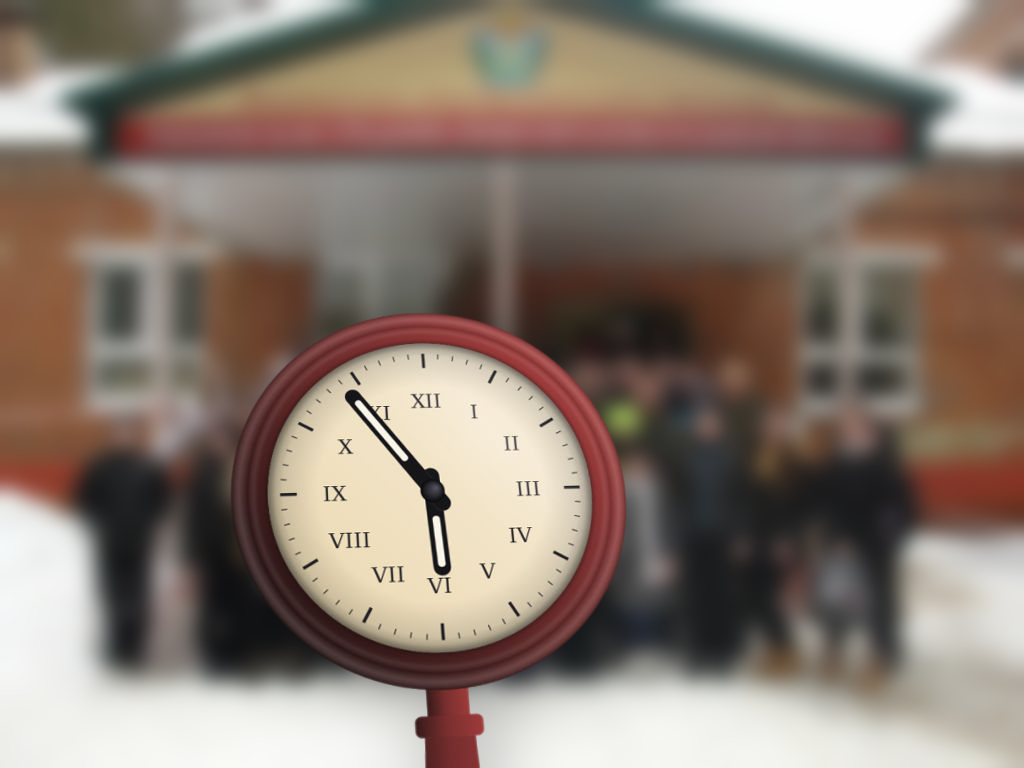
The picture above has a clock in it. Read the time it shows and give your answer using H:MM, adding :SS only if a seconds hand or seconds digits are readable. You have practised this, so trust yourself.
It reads 5:54
